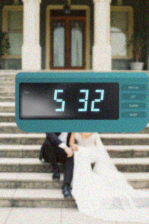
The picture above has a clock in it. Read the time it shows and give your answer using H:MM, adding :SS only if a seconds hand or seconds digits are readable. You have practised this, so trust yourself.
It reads 5:32
